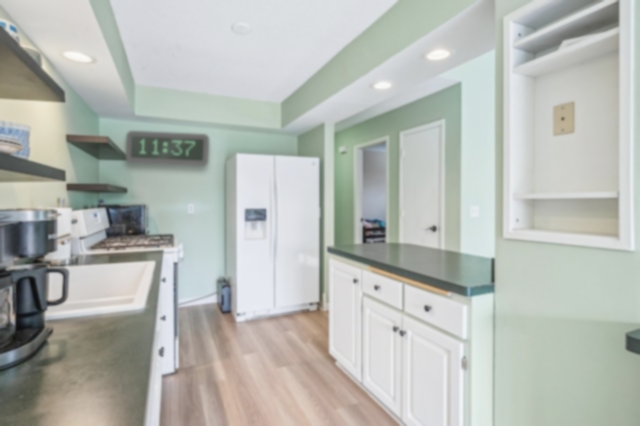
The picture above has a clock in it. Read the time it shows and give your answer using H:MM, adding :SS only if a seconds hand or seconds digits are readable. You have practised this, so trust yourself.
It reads 11:37
